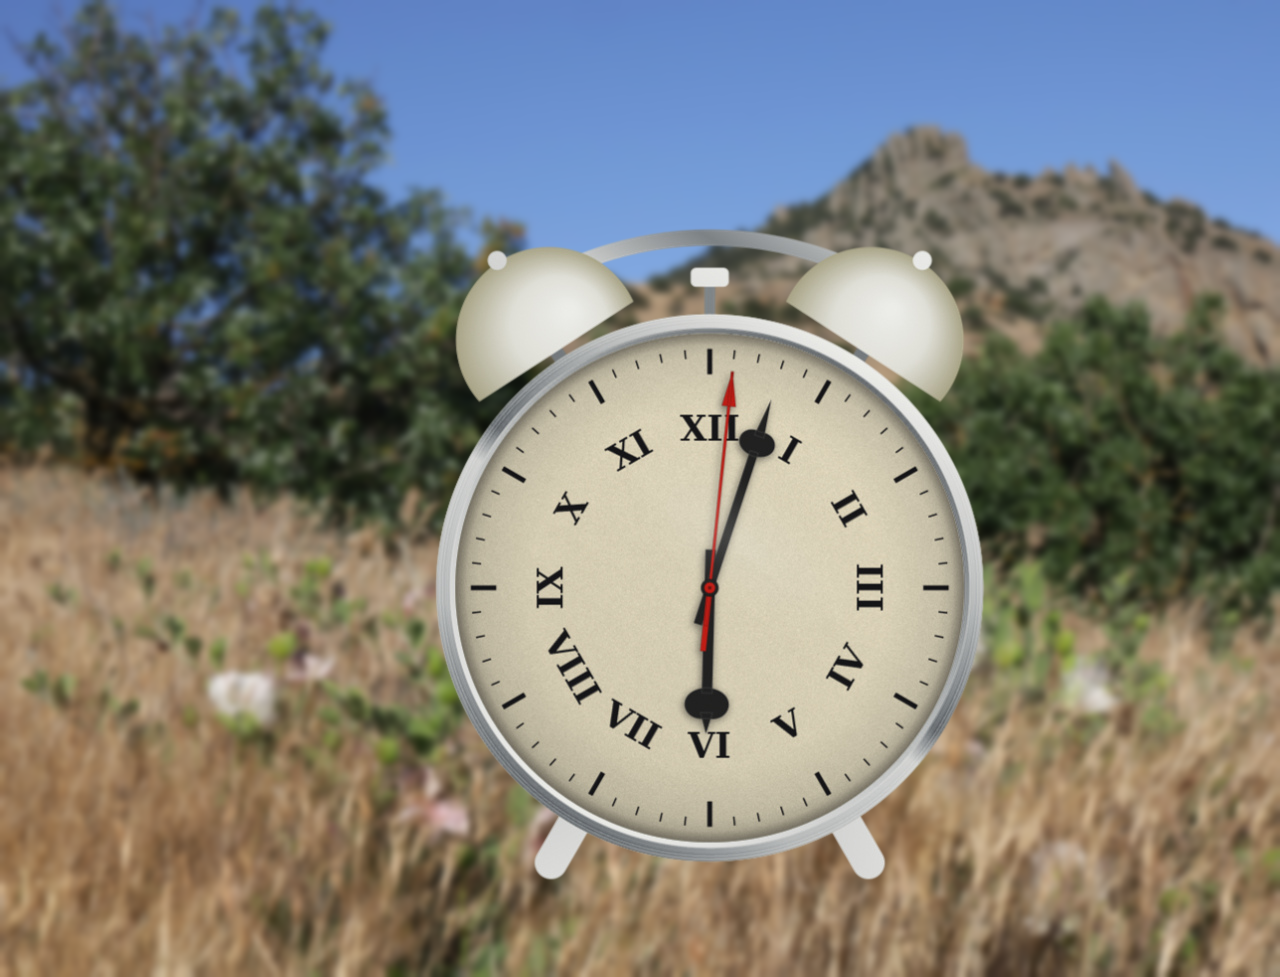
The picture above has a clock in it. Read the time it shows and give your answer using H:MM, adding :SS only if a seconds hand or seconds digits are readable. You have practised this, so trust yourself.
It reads 6:03:01
